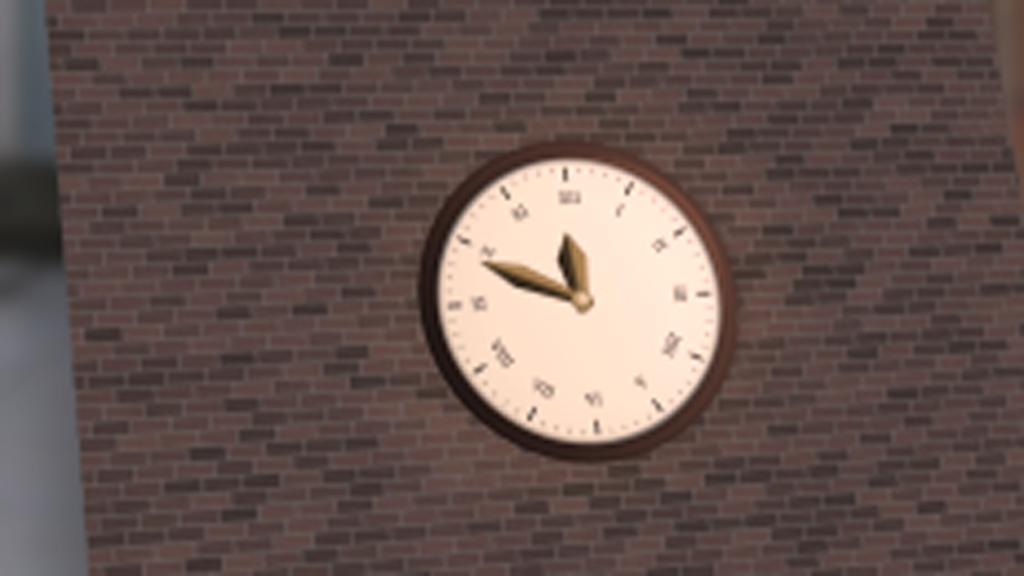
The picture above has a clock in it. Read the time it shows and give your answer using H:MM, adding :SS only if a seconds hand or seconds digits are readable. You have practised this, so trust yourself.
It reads 11:49
